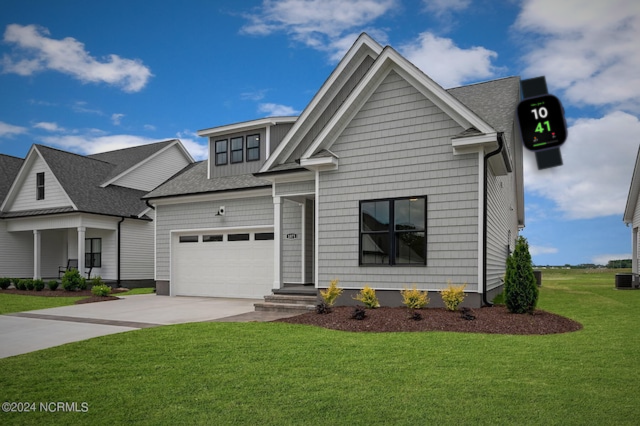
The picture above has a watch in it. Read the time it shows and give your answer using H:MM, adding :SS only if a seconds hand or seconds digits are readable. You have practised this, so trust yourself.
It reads 10:41
